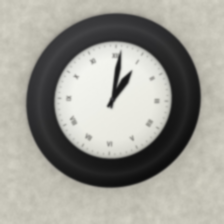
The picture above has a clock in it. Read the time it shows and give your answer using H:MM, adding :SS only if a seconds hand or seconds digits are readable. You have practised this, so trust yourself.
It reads 1:01
